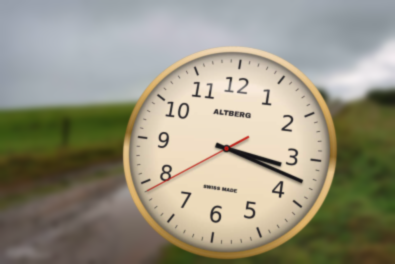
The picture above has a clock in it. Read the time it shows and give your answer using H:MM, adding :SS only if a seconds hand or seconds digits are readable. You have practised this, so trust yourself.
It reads 3:17:39
